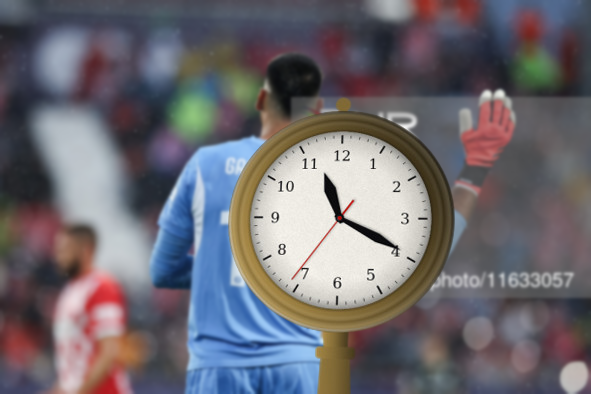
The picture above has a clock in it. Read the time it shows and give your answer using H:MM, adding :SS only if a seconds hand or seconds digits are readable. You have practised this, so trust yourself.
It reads 11:19:36
